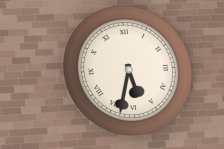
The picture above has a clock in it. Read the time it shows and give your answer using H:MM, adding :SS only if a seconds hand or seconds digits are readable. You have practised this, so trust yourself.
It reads 5:33
